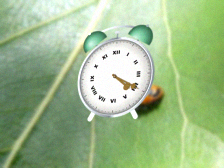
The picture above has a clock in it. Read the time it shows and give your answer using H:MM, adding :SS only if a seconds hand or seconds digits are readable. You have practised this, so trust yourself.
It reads 4:20
